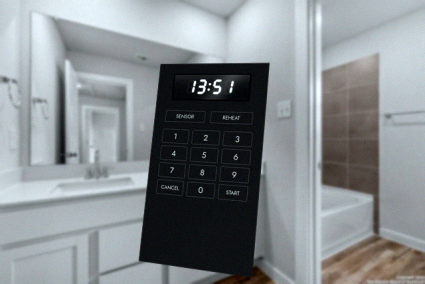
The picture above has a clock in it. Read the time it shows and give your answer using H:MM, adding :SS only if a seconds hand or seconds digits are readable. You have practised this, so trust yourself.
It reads 13:51
